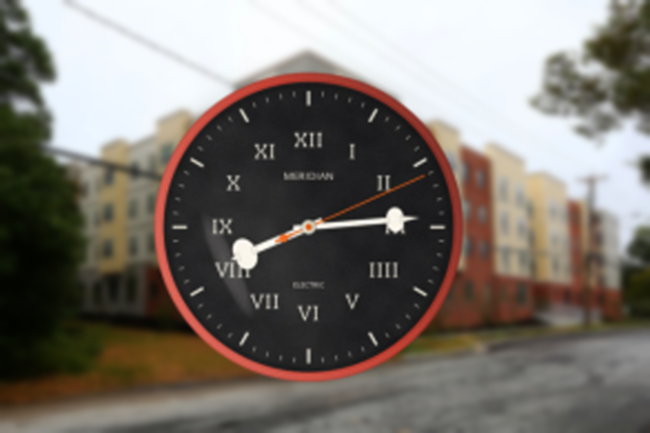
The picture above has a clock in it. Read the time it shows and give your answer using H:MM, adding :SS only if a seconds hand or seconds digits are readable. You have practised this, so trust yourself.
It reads 8:14:11
